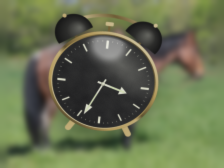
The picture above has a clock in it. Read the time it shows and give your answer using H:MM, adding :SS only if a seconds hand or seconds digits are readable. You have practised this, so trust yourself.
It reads 3:34
